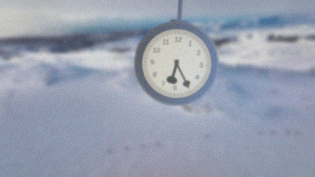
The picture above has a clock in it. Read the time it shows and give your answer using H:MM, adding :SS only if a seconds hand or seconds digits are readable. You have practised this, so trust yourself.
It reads 6:25
